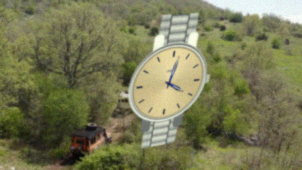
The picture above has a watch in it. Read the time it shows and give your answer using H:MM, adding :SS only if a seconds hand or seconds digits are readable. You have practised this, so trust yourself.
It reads 4:02
